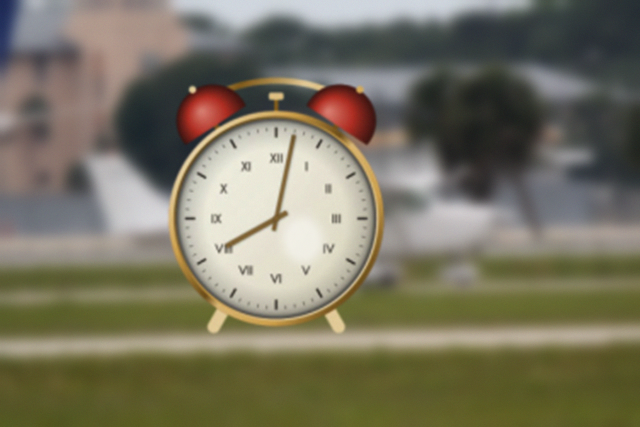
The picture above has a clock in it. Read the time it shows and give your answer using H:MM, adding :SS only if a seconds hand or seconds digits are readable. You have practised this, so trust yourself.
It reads 8:02
